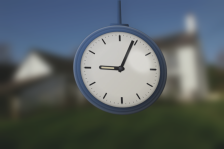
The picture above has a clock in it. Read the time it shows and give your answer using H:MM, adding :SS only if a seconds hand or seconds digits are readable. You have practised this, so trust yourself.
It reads 9:04
